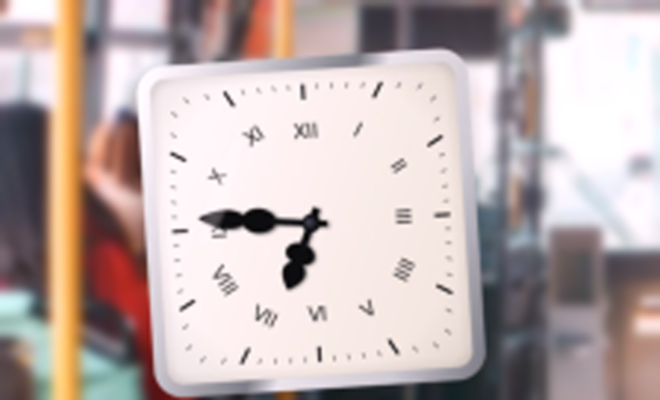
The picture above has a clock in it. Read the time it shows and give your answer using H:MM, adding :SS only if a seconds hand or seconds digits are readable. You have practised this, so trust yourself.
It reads 6:46
